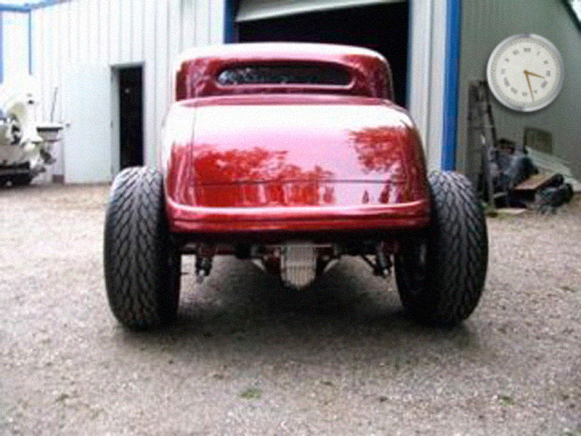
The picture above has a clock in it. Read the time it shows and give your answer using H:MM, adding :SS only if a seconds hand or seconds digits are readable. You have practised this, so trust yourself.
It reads 3:27
